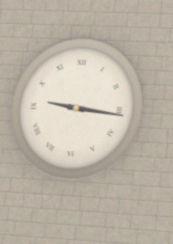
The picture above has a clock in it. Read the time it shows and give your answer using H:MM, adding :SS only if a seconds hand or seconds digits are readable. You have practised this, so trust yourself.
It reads 9:16
